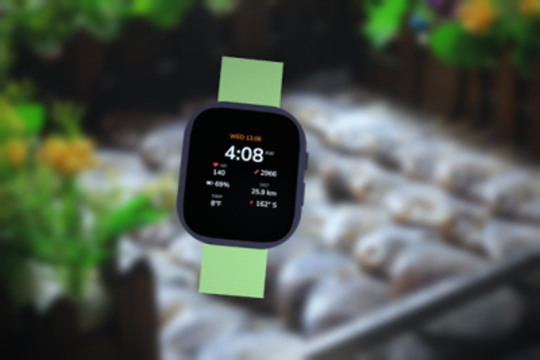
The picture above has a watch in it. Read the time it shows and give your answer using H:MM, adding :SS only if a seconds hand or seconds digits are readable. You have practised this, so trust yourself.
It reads 4:08
